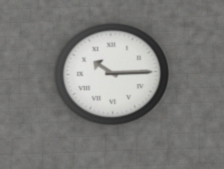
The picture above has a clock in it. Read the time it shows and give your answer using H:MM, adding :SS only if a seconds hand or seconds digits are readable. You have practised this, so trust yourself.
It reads 10:15
